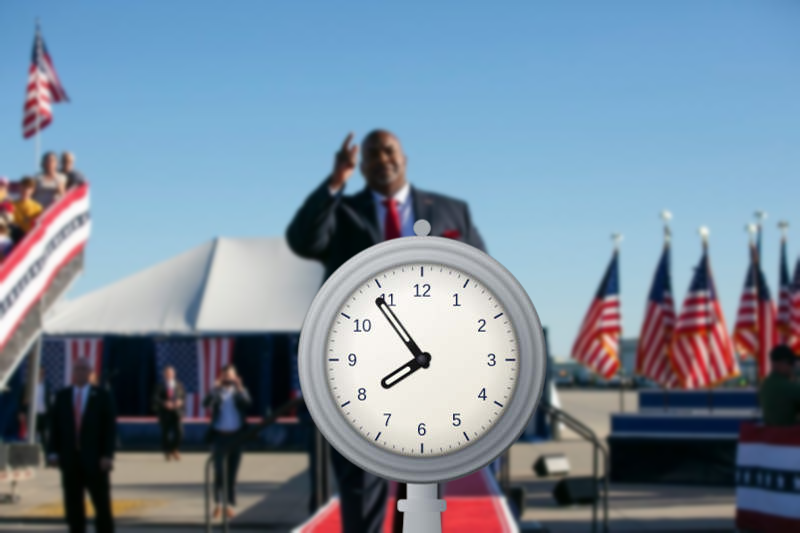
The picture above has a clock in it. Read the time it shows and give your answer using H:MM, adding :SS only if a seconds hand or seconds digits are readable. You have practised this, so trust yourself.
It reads 7:54
